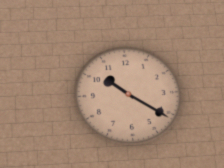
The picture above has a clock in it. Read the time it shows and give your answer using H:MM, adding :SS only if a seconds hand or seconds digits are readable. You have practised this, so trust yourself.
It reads 10:21
